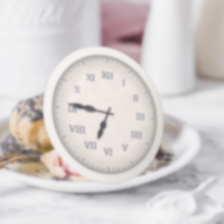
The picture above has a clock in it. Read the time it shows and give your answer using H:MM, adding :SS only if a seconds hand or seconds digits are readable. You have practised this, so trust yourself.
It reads 6:46
